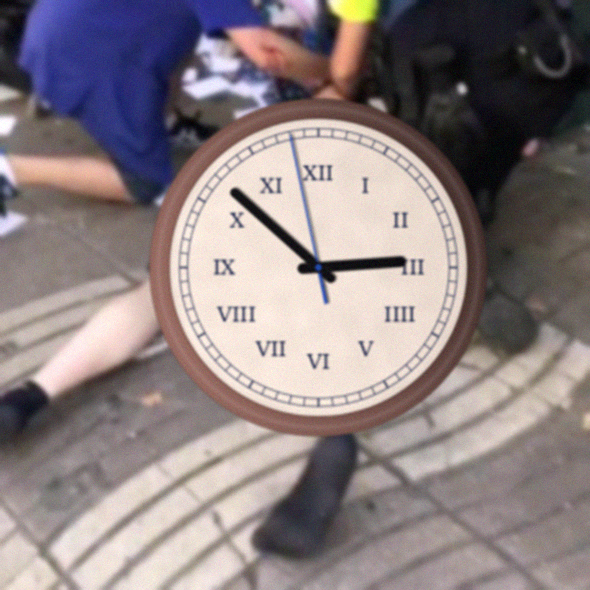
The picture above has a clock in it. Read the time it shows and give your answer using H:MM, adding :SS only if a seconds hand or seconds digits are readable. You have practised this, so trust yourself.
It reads 2:51:58
